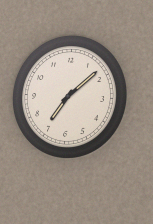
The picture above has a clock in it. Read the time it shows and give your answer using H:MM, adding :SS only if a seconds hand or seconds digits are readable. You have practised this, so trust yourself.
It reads 7:08
